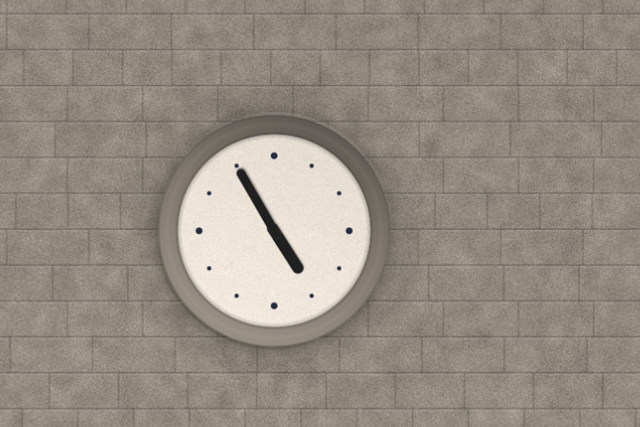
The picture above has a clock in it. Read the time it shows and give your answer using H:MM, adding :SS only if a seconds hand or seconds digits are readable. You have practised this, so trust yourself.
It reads 4:55
